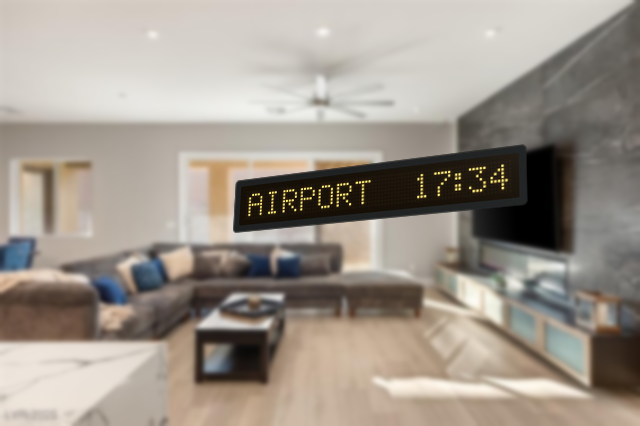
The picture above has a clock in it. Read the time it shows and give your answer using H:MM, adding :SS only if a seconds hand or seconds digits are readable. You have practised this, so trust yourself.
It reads 17:34
